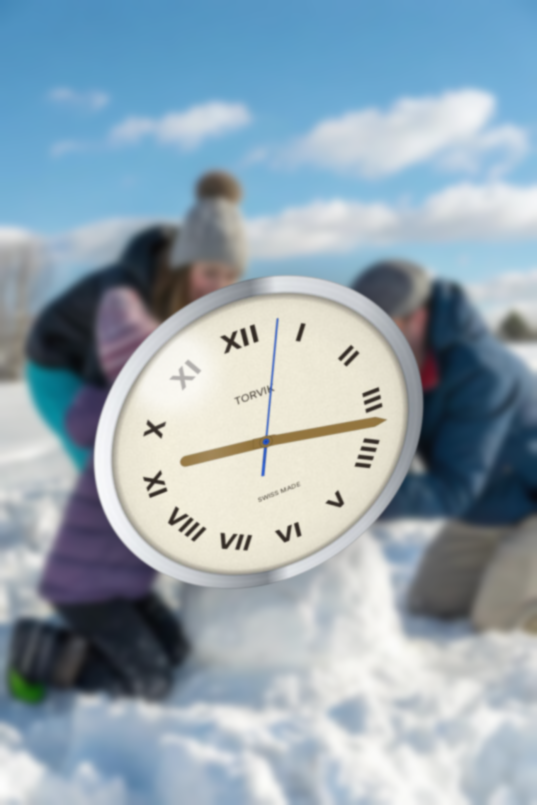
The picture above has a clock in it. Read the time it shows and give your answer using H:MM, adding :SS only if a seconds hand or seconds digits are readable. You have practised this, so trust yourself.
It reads 9:17:03
